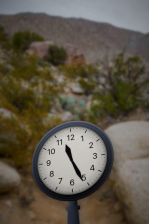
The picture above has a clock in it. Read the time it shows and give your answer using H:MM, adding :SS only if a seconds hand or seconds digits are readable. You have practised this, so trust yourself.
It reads 11:26
